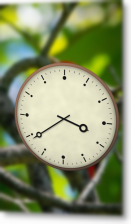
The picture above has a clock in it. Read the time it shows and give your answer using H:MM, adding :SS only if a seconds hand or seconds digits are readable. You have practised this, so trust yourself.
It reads 3:39
